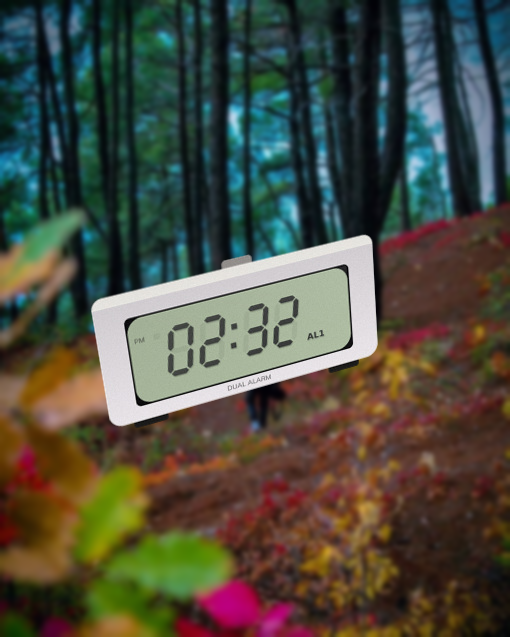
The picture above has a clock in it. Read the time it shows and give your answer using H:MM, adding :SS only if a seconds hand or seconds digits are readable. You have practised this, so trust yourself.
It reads 2:32
